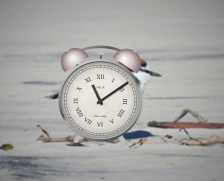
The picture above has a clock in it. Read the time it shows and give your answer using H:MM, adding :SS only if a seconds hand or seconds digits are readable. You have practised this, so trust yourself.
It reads 11:09
